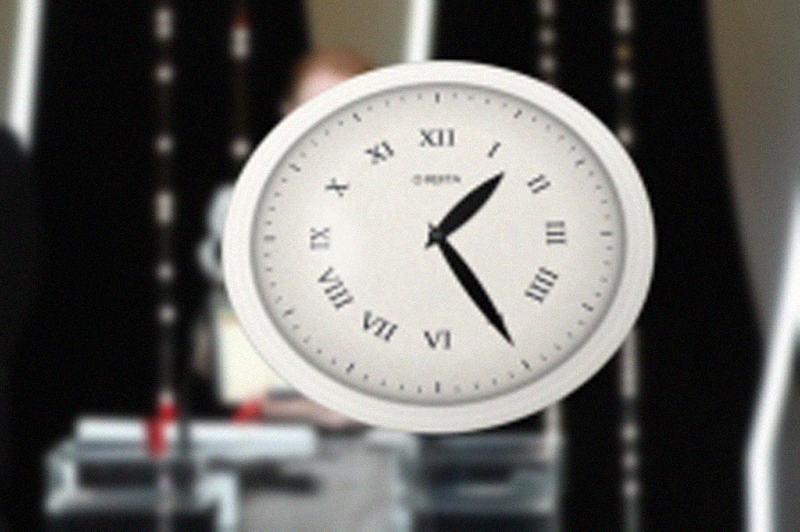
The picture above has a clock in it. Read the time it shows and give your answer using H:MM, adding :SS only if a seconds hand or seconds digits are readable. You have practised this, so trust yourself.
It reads 1:25
